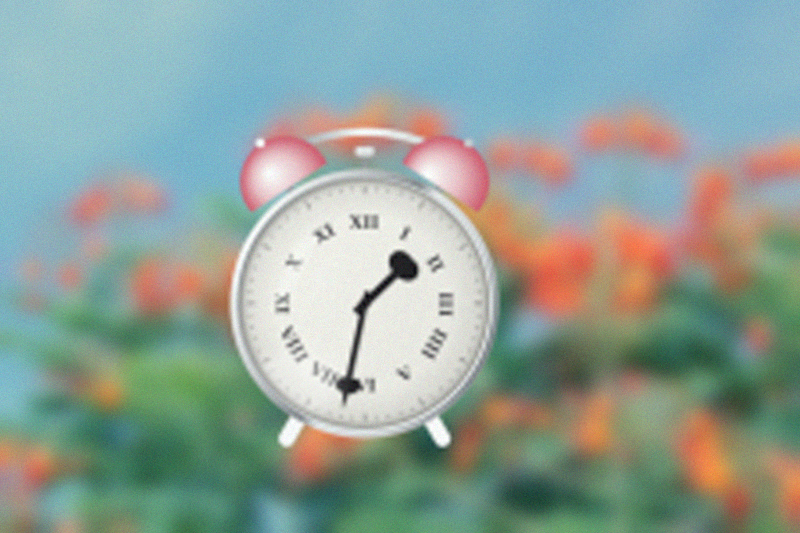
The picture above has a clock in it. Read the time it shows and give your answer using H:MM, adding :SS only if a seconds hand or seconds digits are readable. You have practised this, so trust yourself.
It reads 1:32
